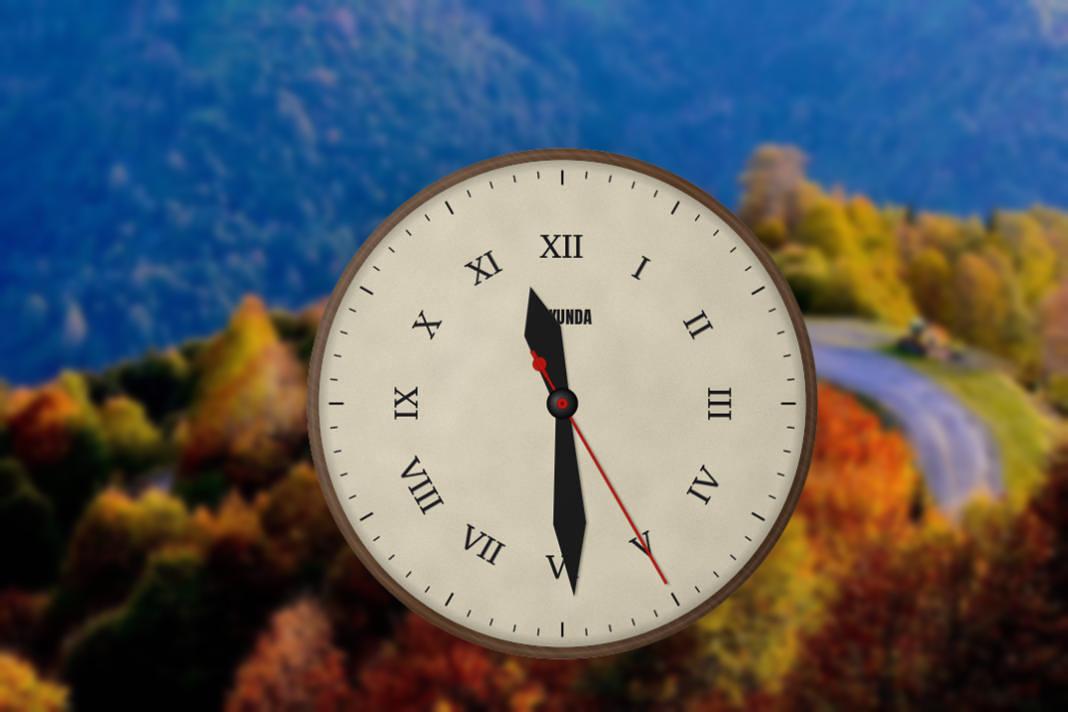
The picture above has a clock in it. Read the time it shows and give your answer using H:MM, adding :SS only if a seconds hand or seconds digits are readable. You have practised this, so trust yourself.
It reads 11:29:25
